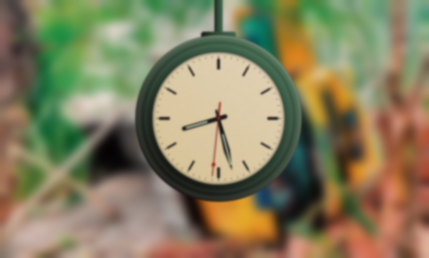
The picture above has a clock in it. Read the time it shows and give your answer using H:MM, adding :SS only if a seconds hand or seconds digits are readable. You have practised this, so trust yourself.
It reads 8:27:31
